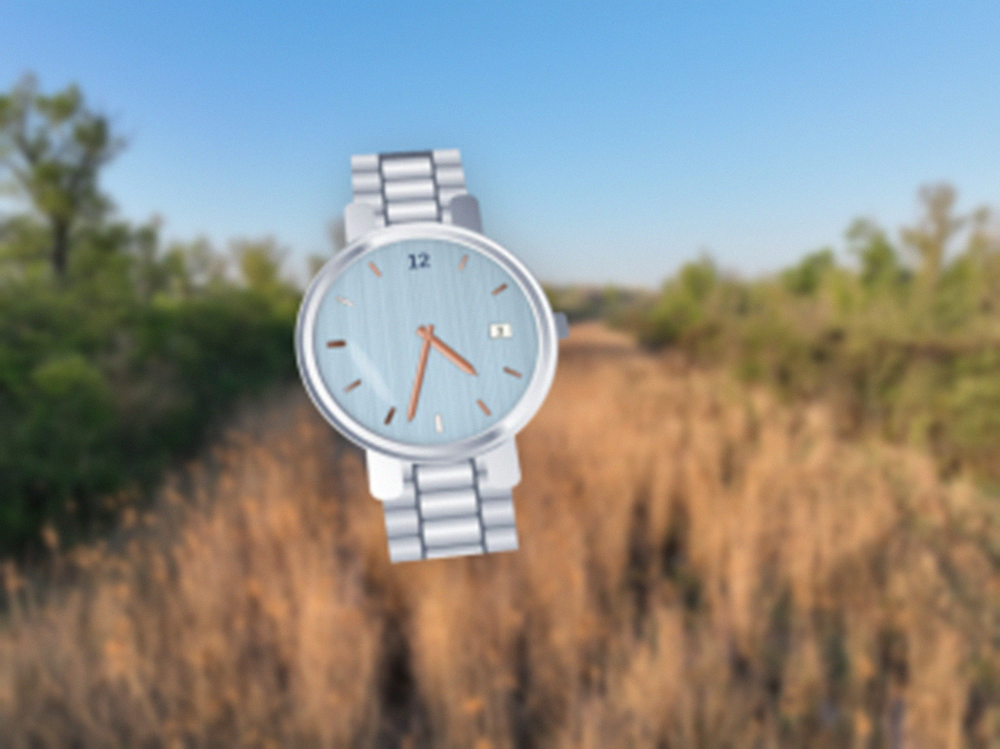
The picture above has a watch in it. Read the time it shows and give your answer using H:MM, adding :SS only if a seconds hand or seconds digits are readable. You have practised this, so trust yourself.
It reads 4:33
